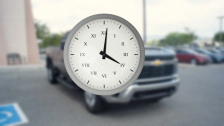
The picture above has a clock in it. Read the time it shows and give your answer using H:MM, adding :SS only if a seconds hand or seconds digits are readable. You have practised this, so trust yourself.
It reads 4:01
